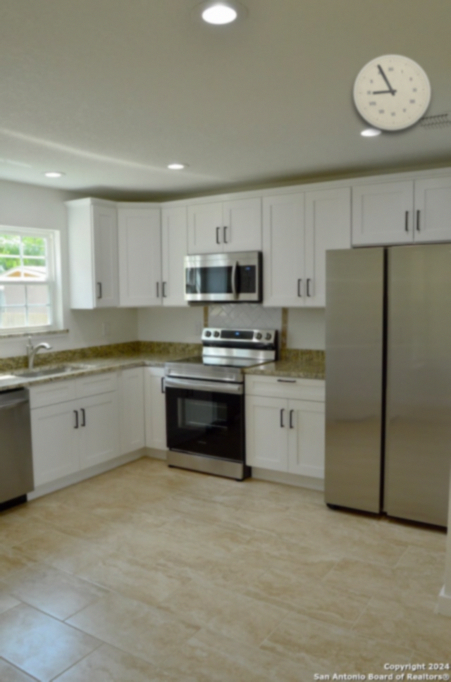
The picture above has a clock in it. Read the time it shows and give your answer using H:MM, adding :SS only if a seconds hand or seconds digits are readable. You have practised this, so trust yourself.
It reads 8:56
